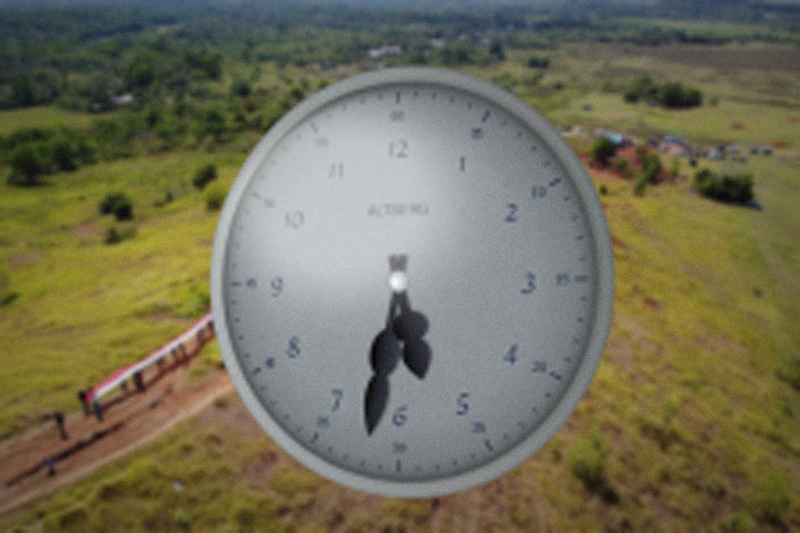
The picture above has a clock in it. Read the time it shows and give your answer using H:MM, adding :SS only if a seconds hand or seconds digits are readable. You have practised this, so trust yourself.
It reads 5:32
